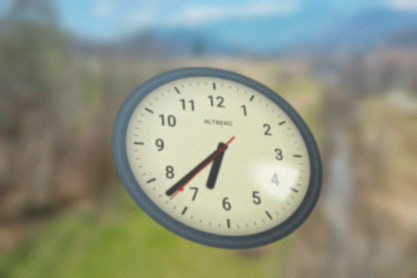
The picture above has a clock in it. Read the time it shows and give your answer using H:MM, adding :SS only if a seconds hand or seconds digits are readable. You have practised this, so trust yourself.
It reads 6:37:37
